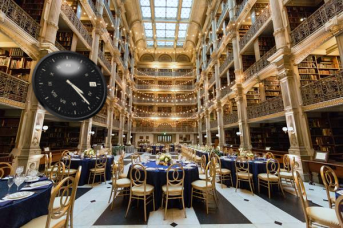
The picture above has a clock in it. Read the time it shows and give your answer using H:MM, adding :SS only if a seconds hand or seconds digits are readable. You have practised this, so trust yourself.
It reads 4:24
